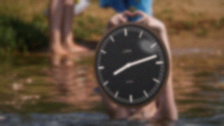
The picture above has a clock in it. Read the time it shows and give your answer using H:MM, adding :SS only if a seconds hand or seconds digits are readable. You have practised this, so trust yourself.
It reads 8:13
